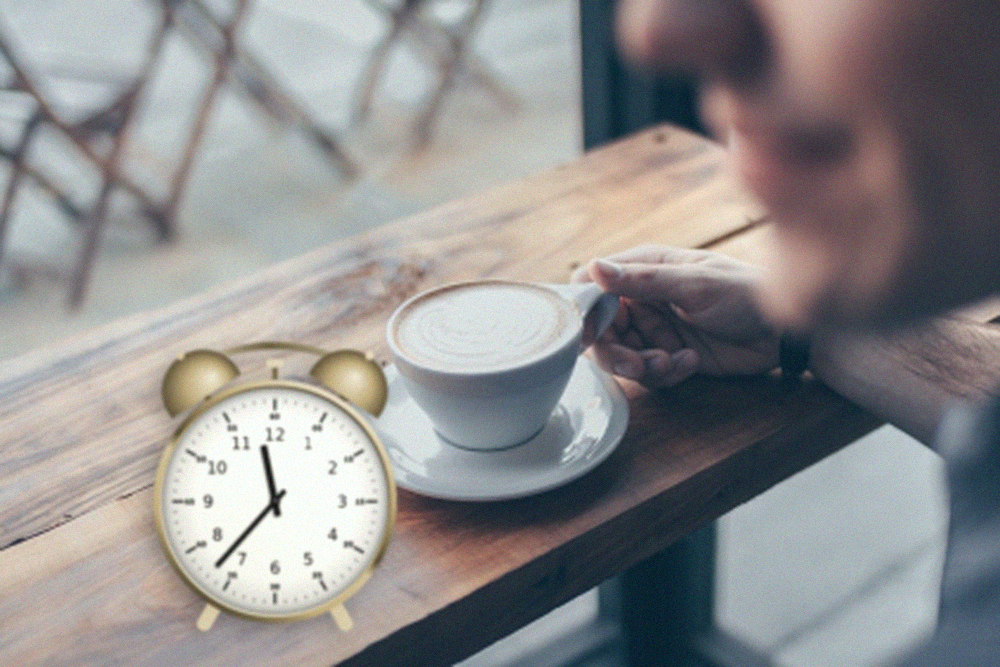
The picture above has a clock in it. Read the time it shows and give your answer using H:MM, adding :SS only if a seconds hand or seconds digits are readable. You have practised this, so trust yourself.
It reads 11:37
